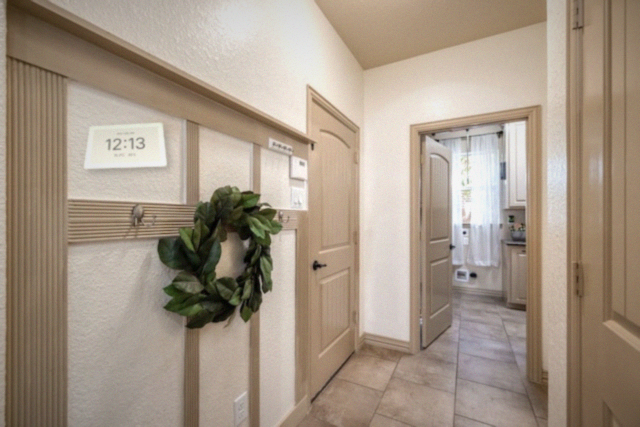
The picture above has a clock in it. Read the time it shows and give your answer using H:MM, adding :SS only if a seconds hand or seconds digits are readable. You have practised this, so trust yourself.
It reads 12:13
